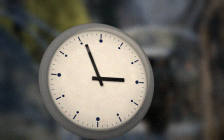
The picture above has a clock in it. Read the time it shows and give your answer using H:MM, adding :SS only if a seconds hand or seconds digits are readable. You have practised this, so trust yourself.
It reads 2:56
